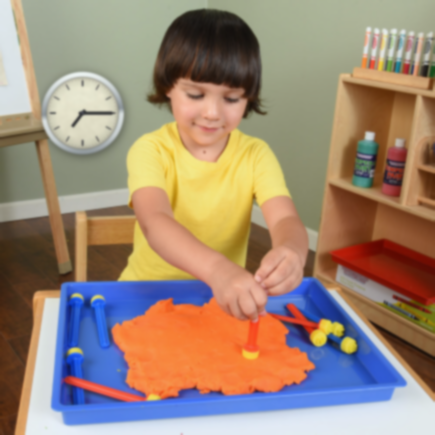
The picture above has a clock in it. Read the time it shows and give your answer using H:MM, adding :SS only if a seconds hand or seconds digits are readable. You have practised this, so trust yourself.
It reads 7:15
